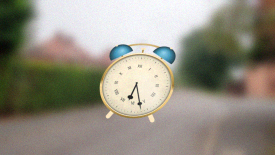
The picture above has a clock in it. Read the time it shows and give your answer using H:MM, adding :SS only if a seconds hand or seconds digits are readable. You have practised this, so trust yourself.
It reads 6:27
